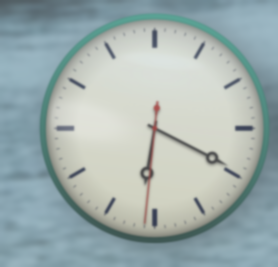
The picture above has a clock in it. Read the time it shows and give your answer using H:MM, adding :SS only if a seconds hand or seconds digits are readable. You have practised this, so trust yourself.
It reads 6:19:31
